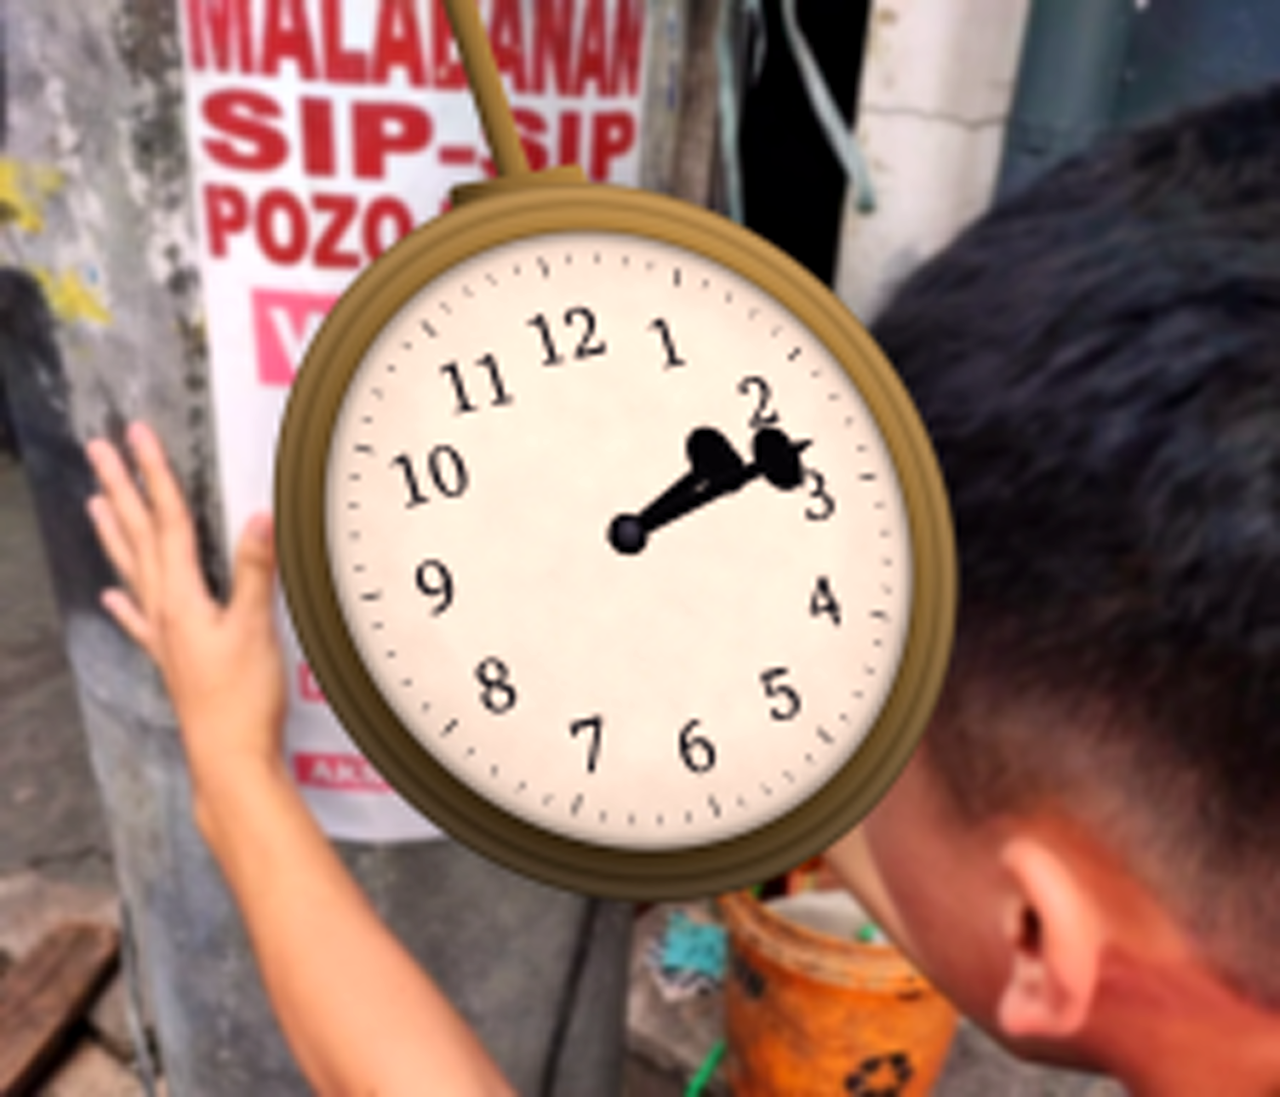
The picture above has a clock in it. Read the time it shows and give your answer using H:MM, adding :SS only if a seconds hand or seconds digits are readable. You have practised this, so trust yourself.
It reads 2:13
